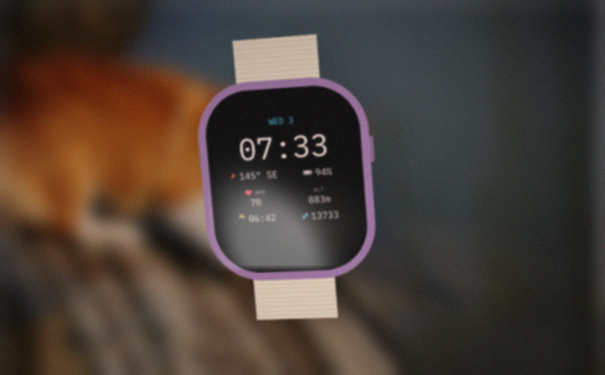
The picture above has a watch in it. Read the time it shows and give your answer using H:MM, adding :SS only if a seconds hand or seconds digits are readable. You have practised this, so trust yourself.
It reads 7:33
